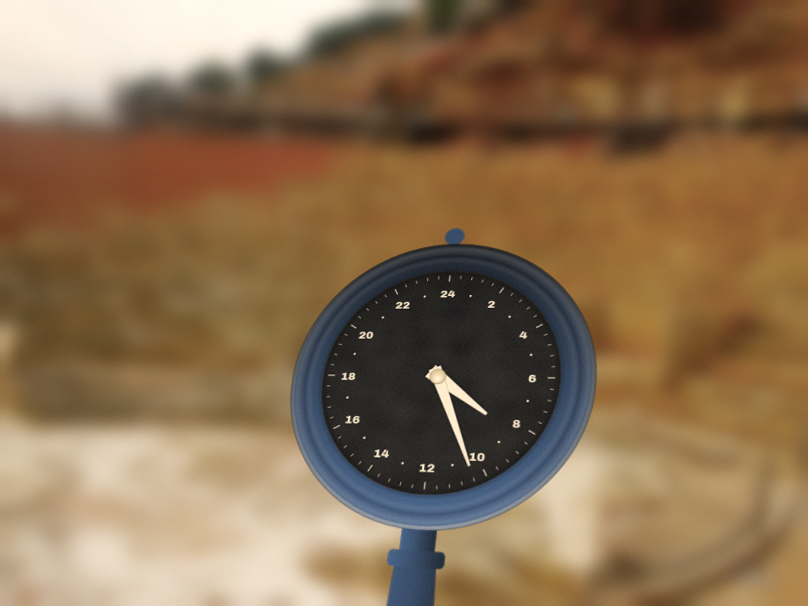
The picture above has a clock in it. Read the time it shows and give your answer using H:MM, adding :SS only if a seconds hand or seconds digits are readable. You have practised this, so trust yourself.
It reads 8:26
